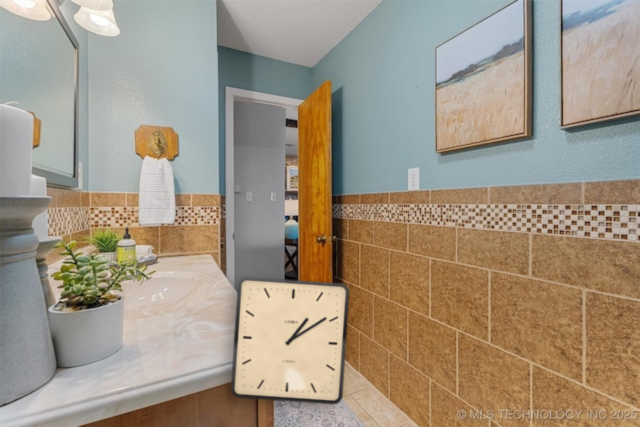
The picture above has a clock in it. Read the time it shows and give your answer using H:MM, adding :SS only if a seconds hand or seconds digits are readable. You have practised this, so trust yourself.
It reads 1:09
